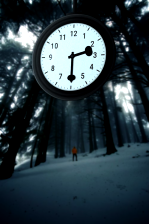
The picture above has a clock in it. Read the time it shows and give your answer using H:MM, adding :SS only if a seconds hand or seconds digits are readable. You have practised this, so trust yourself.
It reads 2:30
